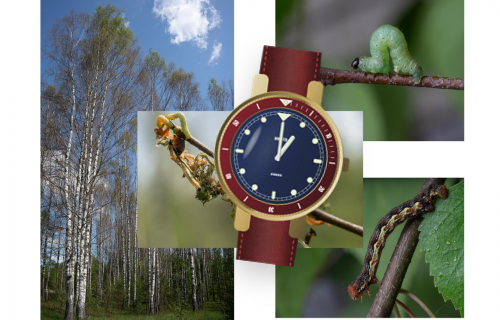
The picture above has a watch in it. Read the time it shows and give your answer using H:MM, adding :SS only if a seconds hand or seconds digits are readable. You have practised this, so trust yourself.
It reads 1:00
